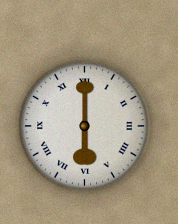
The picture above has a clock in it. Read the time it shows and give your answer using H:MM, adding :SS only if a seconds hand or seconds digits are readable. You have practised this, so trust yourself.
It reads 6:00
